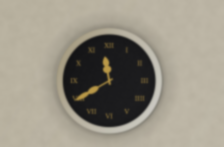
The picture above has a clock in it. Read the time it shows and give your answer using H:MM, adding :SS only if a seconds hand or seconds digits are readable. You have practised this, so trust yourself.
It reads 11:40
